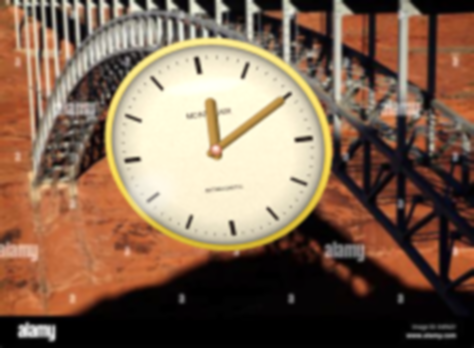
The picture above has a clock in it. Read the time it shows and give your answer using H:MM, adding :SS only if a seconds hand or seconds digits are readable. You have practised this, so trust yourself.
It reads 12:10
